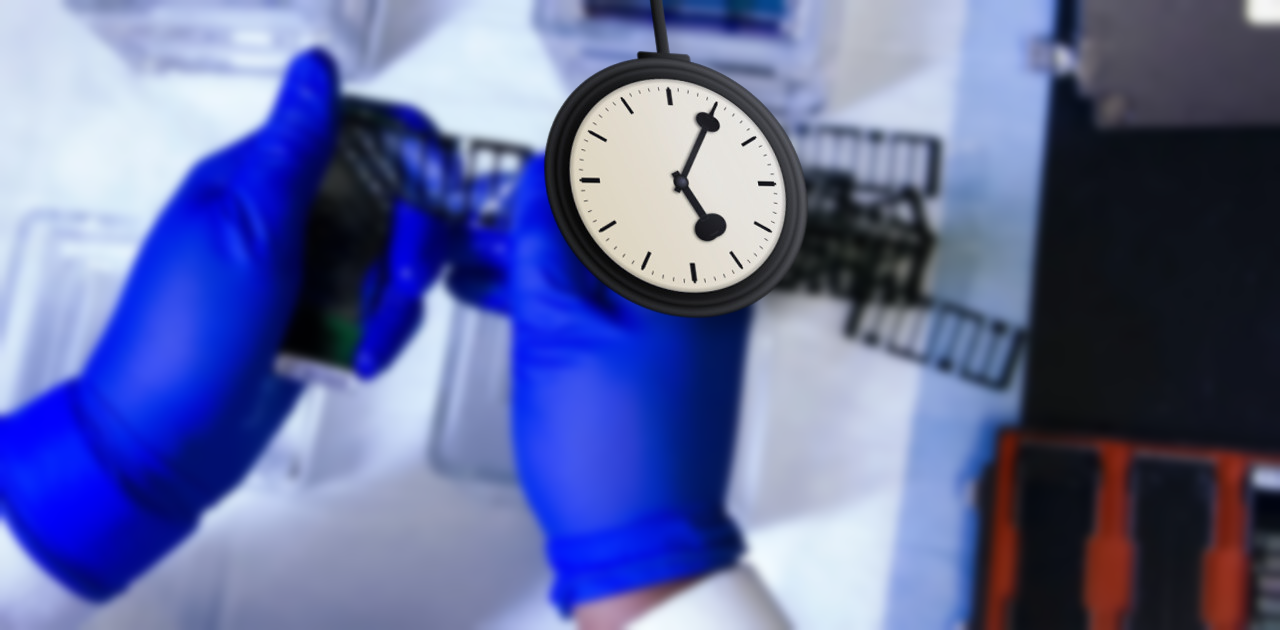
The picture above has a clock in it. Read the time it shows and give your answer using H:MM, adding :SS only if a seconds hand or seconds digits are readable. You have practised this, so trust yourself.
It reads 5:05
